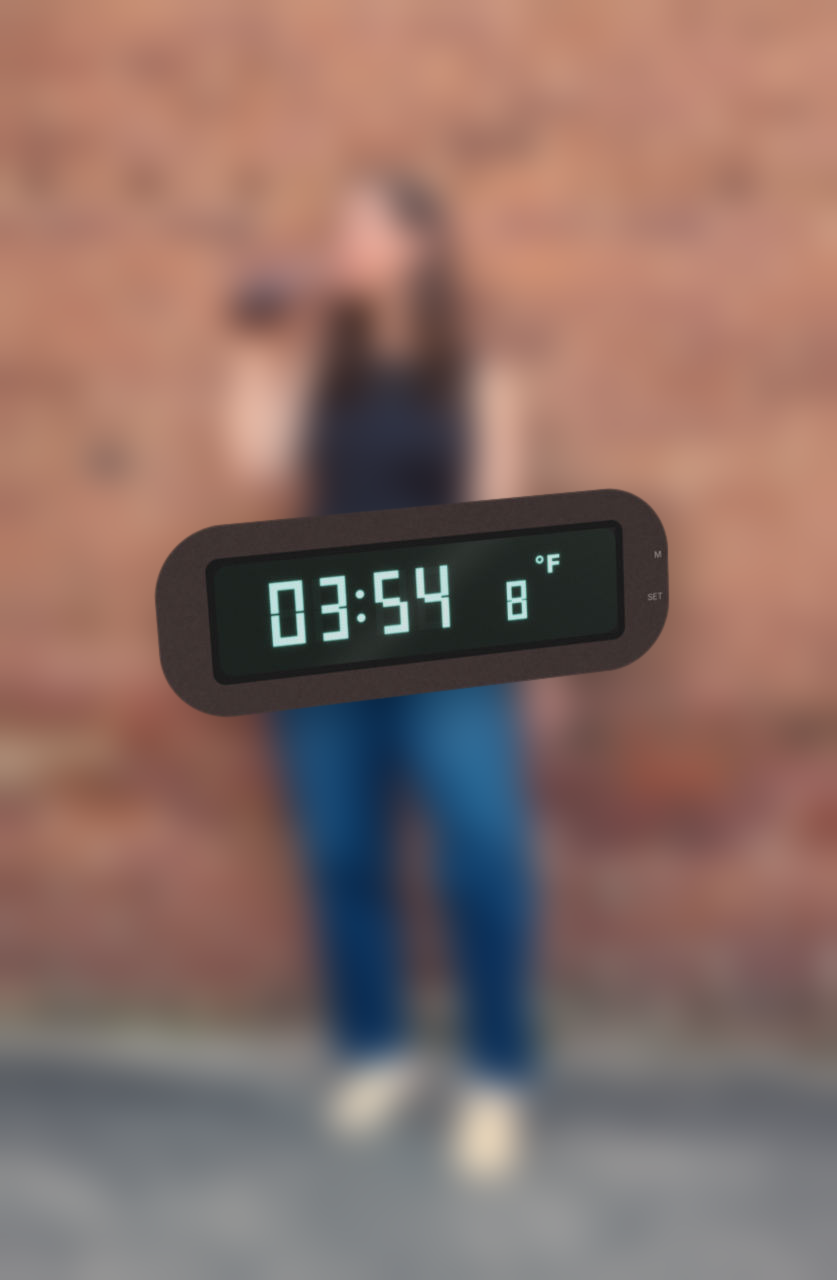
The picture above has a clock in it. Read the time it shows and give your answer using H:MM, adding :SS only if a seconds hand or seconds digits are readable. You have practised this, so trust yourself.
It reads 3:54
